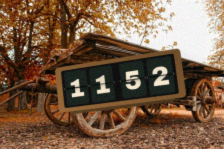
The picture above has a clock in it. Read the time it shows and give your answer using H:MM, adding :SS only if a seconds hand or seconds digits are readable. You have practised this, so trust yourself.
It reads 11:52
